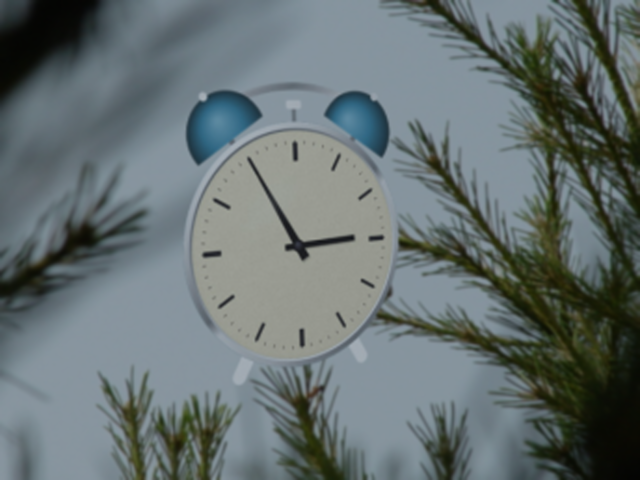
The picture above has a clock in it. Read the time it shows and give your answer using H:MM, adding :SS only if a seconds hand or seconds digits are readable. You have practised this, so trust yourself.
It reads 2:55
